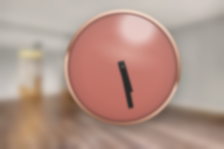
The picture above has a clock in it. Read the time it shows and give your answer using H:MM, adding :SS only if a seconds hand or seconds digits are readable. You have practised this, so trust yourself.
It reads 5:28
